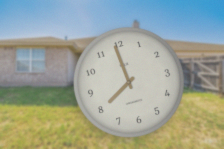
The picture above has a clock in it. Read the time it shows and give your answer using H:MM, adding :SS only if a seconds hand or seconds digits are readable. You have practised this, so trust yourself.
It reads 7:59
